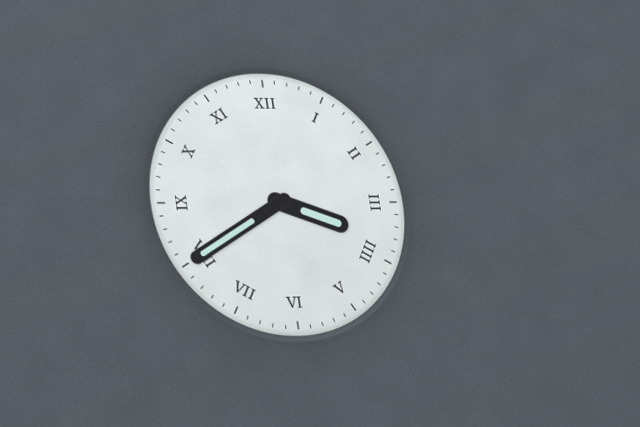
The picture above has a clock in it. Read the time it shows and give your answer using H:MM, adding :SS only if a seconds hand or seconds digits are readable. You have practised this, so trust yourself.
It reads 3:40
